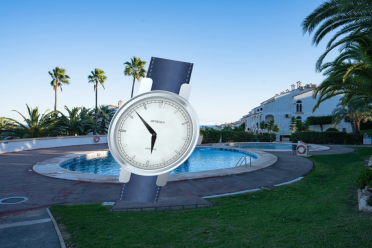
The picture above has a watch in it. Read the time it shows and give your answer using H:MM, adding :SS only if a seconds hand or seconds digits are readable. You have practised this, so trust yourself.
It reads 5:52
